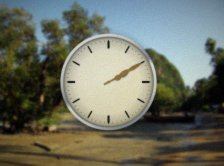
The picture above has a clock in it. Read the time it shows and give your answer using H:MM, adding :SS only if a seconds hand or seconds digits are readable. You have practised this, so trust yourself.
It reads 2:10
